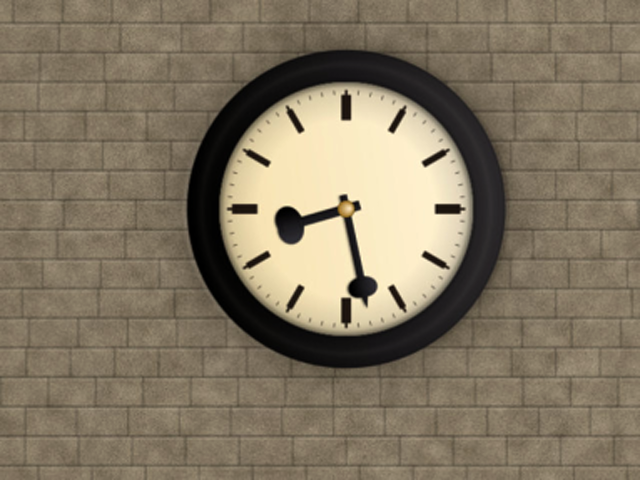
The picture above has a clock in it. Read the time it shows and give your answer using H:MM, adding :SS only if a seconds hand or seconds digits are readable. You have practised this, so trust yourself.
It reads 8:28
